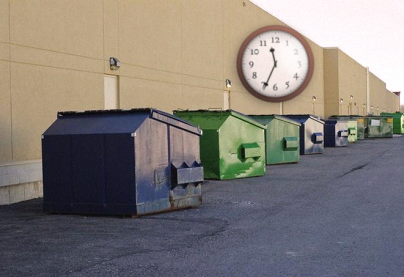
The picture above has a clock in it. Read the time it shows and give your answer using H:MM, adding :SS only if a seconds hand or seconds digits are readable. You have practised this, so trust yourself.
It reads 11:34
